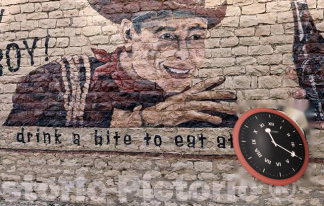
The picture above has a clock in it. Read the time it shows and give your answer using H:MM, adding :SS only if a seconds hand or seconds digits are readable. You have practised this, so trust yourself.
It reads 11:20
